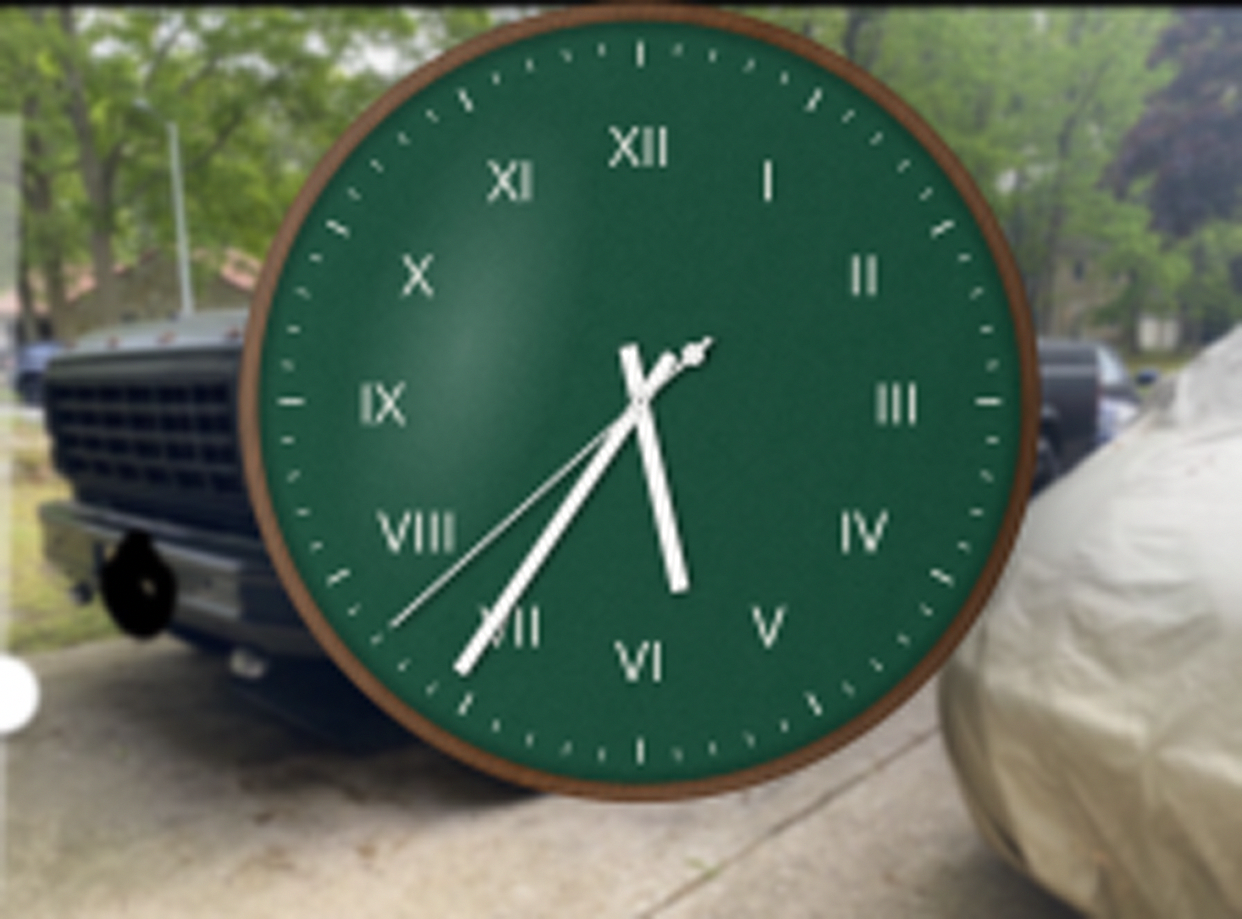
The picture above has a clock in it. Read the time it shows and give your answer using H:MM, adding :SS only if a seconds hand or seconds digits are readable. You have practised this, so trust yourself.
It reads 5:35:38
